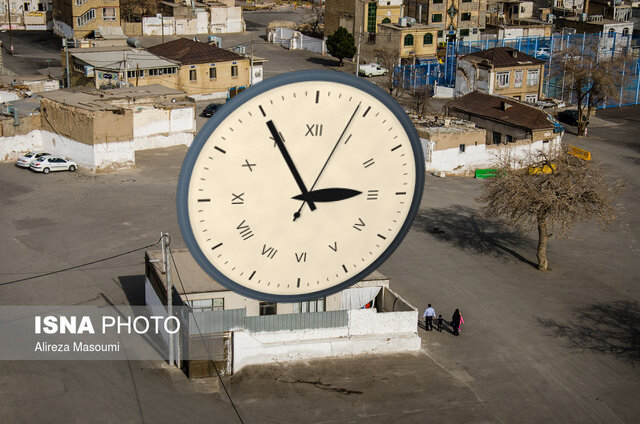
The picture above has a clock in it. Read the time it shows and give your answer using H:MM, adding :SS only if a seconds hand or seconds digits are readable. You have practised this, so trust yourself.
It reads 2:55:04
